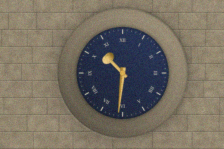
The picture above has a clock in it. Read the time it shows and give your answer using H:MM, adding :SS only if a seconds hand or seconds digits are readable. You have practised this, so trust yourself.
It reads 10:31
